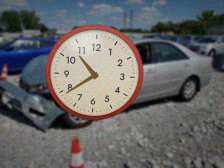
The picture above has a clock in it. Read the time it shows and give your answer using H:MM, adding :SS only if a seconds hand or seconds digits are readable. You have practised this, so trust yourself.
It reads 10:39
